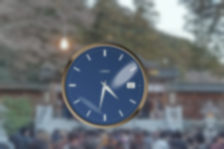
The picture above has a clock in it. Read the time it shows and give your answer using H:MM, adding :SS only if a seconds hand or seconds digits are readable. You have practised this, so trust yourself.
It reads 4:32
